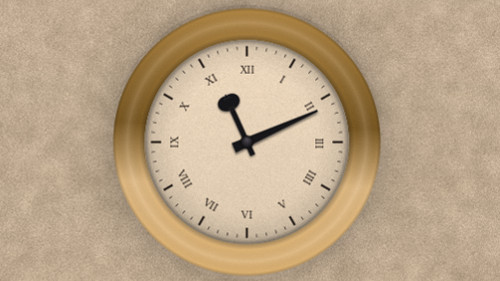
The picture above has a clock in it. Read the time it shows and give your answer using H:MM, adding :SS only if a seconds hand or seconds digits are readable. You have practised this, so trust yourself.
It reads 11:11
